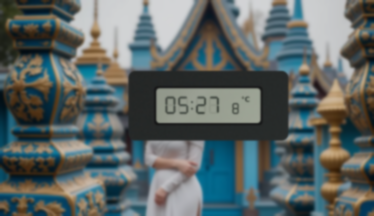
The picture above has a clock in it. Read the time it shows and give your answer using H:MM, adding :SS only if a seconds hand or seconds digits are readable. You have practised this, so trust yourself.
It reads 5:27
